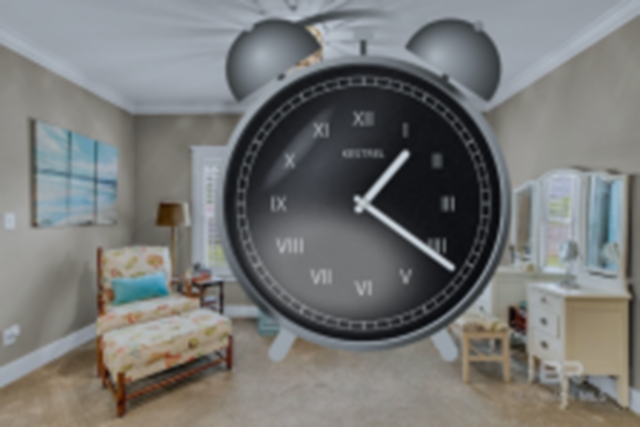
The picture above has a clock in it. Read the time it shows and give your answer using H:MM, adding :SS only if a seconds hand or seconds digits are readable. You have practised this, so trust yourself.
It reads 1:21
